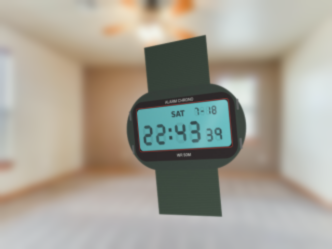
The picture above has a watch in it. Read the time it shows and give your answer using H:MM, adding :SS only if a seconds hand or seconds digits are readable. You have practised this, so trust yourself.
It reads 22:43:39
